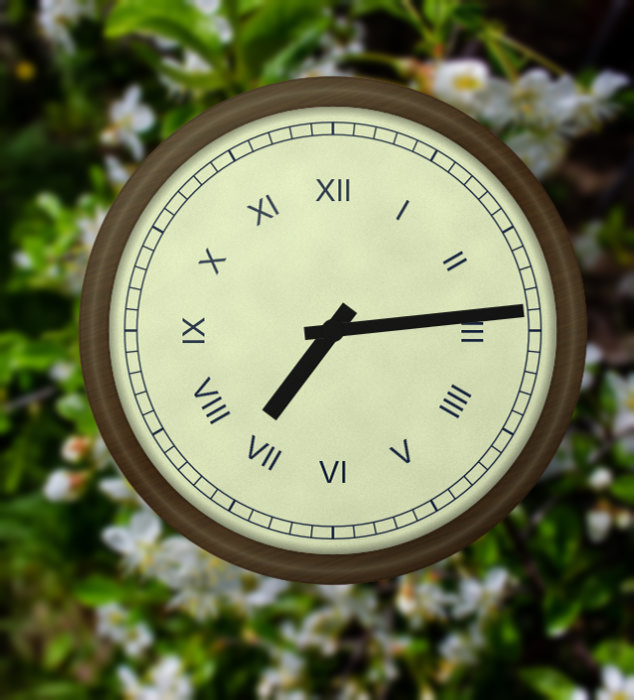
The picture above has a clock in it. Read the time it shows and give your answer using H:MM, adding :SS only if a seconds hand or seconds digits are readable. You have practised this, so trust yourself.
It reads 7:14
